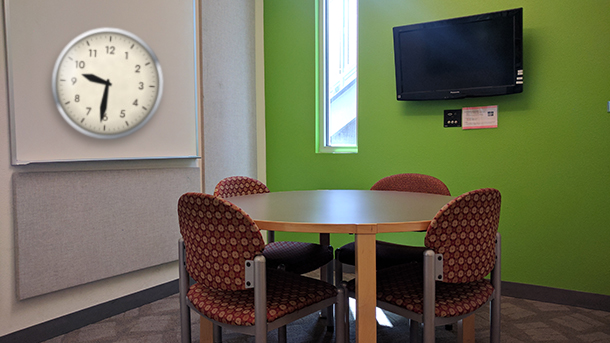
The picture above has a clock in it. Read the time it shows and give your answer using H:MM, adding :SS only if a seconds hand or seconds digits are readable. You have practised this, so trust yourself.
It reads 9:31
